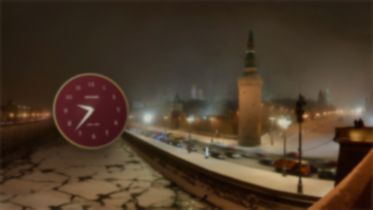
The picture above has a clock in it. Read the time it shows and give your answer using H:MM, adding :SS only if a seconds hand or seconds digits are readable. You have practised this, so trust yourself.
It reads 9:37
